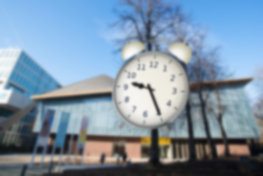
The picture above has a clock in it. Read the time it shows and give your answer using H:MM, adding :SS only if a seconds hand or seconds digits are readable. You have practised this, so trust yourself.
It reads 9:25
